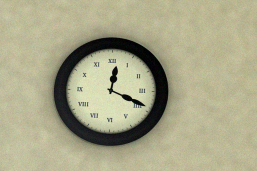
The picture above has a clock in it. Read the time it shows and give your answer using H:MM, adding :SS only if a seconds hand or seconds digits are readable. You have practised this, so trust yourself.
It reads 12:19
